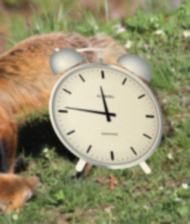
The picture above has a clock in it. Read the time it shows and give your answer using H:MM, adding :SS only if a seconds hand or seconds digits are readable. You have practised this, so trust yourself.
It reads 11:46
